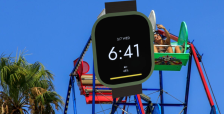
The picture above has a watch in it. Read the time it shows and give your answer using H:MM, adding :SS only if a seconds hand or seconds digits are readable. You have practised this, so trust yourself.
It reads 6:41
